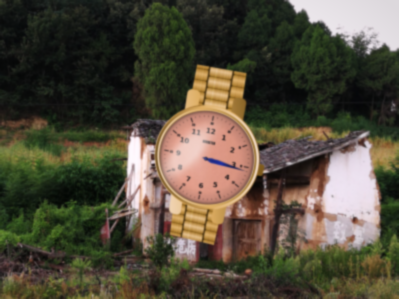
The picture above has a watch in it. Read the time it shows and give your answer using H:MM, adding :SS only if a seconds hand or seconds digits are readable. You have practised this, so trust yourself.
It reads 3:16
